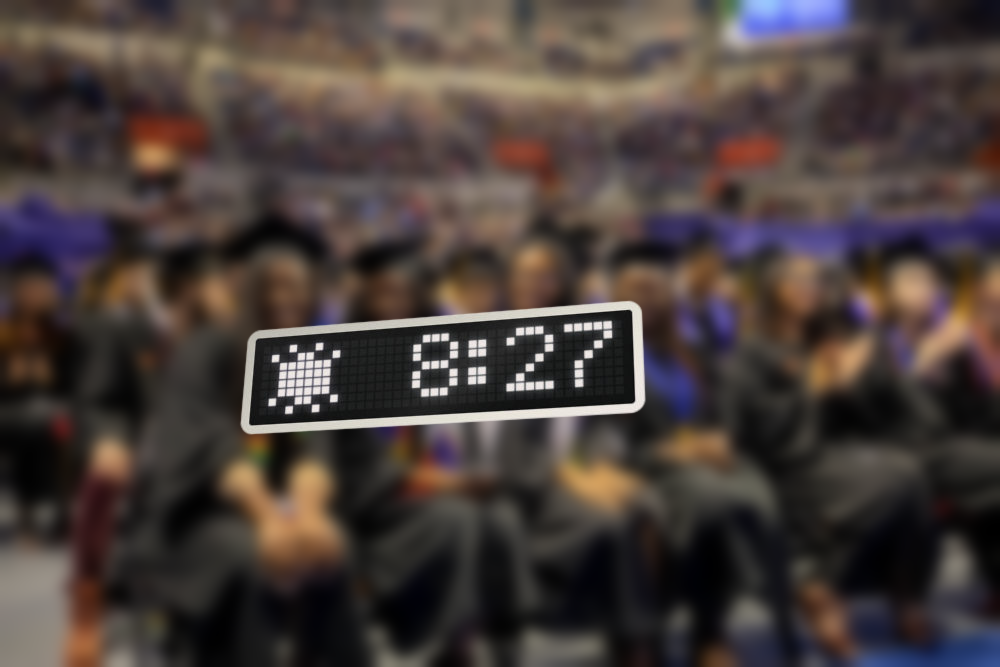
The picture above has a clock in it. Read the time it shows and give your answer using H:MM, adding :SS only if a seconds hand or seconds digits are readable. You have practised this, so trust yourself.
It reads 8:27
